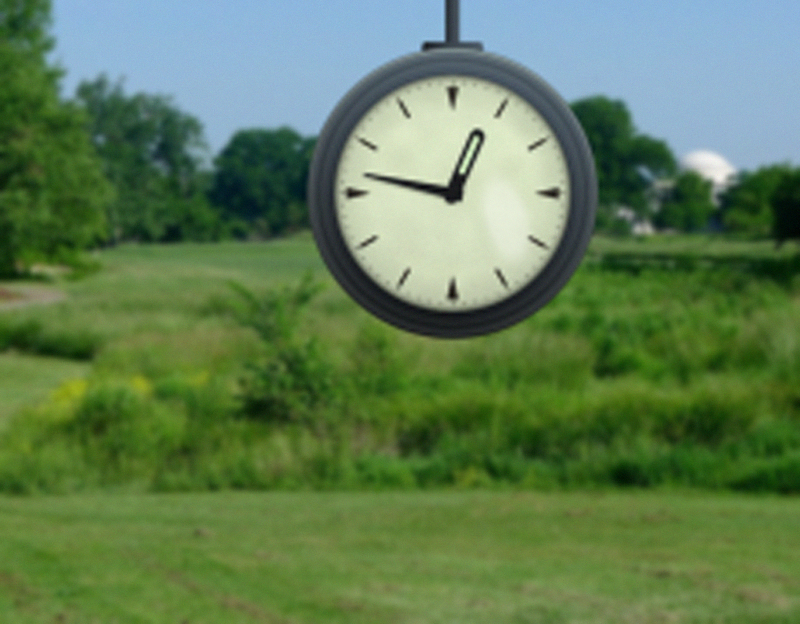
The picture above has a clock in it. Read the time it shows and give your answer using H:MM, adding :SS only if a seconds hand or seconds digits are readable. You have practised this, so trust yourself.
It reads 12:47
